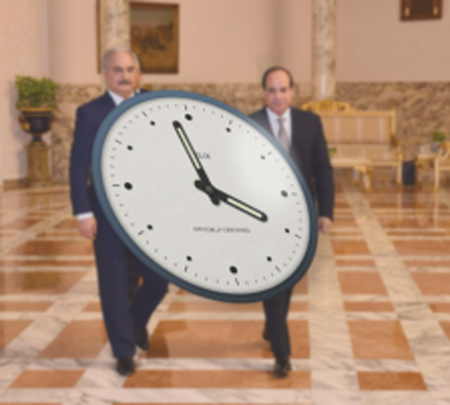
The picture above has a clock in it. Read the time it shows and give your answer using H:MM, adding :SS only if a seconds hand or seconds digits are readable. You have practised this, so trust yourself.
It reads 3:58
